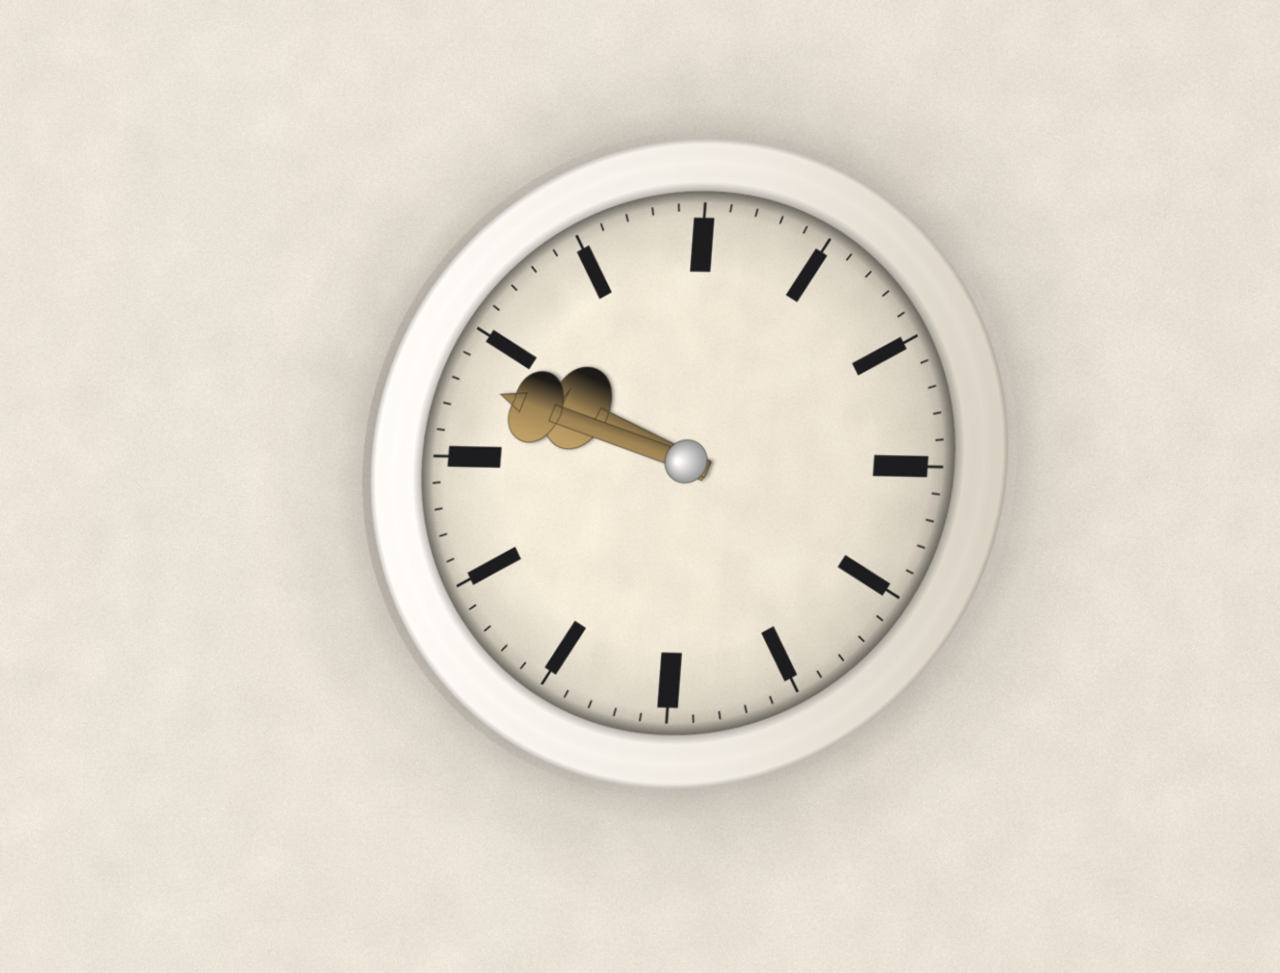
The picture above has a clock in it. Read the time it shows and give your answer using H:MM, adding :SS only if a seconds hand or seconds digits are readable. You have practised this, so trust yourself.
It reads 9:48
